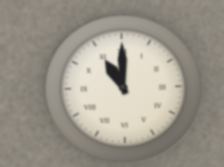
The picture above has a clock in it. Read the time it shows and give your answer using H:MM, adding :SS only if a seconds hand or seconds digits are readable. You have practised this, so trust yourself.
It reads 11:00
